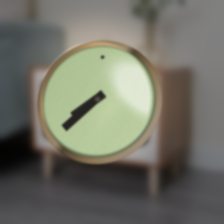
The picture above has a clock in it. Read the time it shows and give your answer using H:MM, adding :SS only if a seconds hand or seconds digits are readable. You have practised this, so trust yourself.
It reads 7:37
